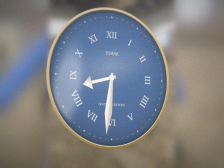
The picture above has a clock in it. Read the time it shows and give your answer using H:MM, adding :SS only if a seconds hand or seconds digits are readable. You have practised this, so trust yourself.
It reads 8:31
